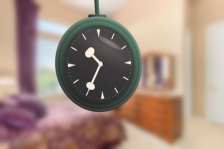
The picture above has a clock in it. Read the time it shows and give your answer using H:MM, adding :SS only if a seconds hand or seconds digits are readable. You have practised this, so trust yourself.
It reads 10:35
